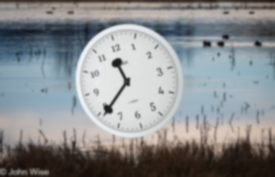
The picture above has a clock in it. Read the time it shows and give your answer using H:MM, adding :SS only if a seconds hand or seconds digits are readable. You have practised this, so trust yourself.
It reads 11:39
